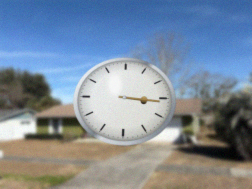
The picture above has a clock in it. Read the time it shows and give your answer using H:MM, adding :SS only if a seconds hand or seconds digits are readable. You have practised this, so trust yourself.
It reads 3:16
